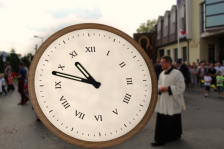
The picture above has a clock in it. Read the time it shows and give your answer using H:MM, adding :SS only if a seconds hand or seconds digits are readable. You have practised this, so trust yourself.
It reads 10:48
